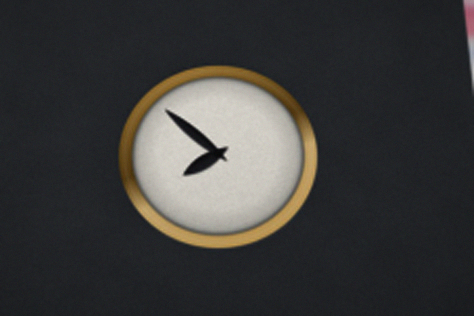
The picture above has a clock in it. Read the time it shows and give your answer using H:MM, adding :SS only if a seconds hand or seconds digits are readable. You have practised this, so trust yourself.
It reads 7:52
